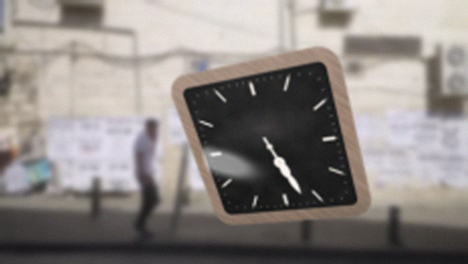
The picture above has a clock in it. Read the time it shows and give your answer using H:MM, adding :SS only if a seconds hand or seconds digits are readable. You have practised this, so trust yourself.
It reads 5:27
